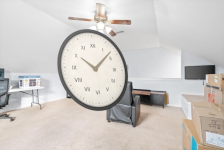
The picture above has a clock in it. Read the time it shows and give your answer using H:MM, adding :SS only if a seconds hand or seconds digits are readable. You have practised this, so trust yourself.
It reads 10:08
